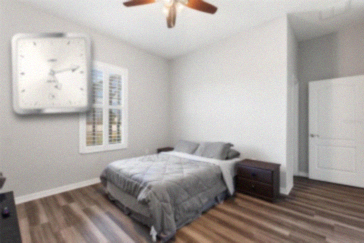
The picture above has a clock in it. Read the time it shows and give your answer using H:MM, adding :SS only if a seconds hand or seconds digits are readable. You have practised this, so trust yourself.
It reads 5:13
